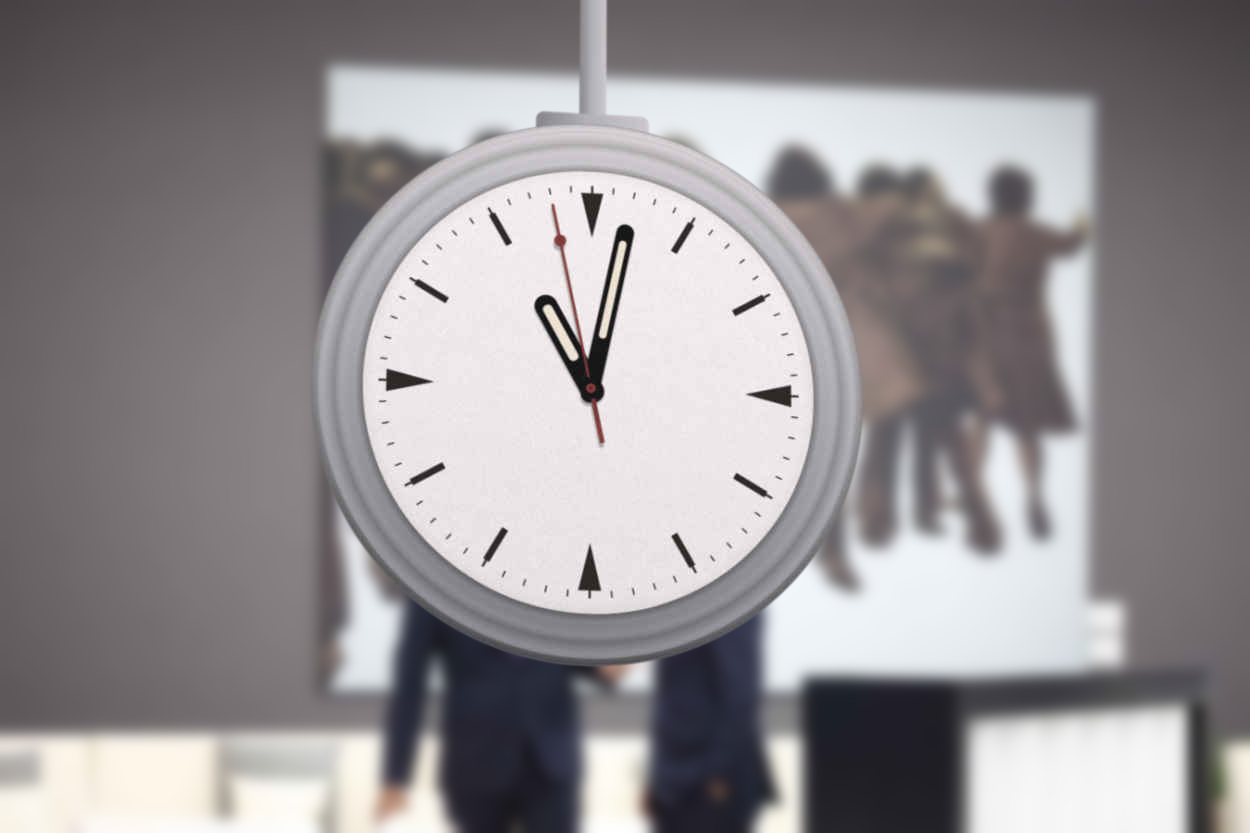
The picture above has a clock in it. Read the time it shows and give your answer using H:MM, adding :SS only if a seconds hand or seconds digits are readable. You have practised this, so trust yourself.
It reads 11:01:58
